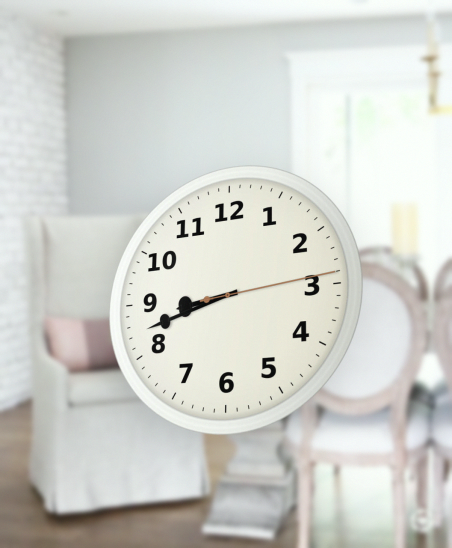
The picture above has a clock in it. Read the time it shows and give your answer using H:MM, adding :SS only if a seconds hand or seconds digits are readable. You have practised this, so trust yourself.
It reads 8:42:14
